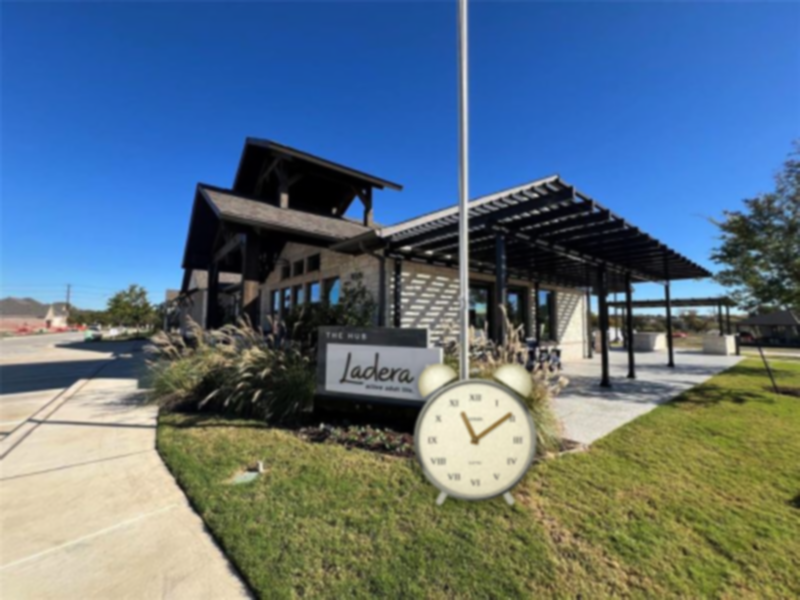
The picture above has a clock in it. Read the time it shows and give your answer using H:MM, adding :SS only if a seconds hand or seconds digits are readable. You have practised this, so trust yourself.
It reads 11:09
